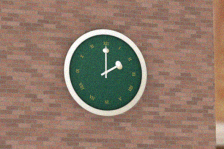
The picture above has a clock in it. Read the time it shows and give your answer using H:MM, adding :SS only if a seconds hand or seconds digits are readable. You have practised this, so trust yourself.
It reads 2:00
